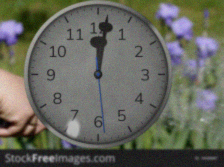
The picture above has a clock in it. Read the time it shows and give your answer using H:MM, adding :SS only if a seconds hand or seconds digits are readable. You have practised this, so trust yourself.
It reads 12:01:29
